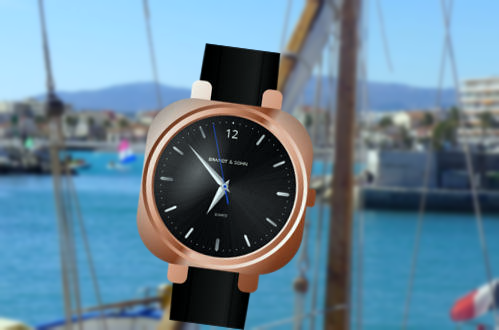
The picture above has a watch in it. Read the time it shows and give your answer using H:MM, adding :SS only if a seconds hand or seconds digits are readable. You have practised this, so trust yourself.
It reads 6:51:57
